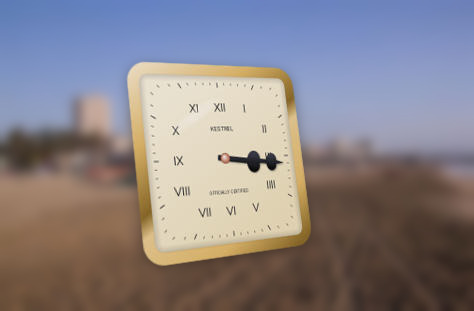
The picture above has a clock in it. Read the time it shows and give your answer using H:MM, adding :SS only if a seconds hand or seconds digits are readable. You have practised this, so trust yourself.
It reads 3:16
